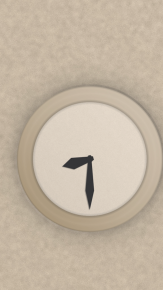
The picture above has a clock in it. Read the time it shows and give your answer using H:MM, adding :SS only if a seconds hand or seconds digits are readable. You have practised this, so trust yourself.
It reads 8:30
